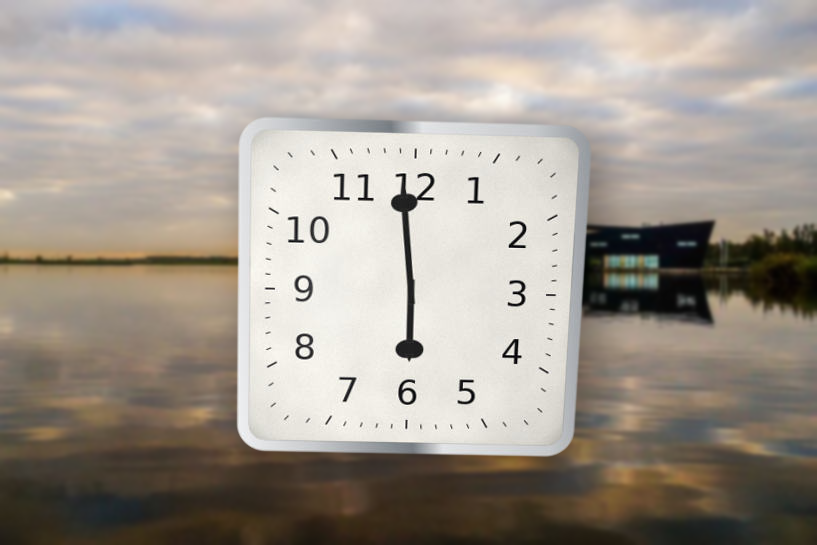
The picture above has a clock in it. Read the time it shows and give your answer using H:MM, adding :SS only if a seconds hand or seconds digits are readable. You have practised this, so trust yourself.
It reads 5:59
